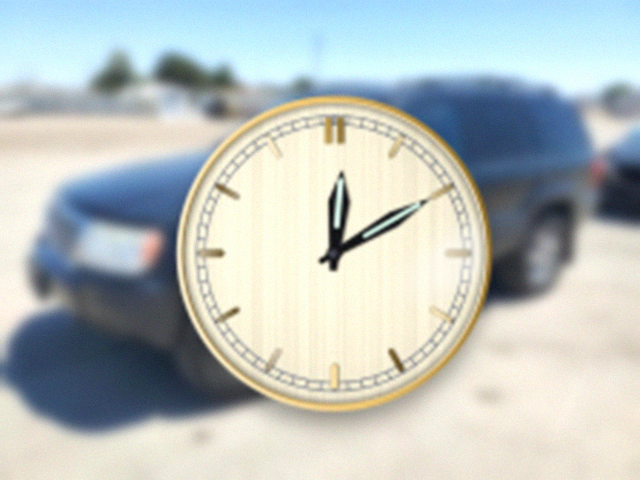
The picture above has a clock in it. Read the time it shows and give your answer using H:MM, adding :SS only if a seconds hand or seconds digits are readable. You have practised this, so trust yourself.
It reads 12:10
